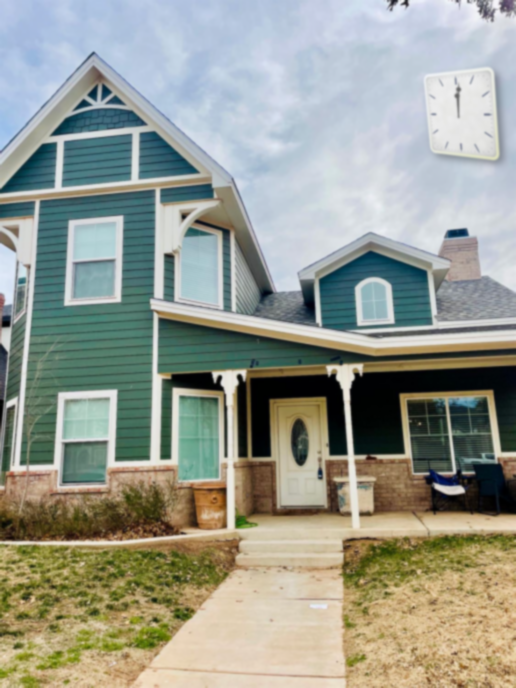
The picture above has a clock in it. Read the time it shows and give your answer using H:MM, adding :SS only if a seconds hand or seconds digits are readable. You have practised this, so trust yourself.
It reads 12:01
